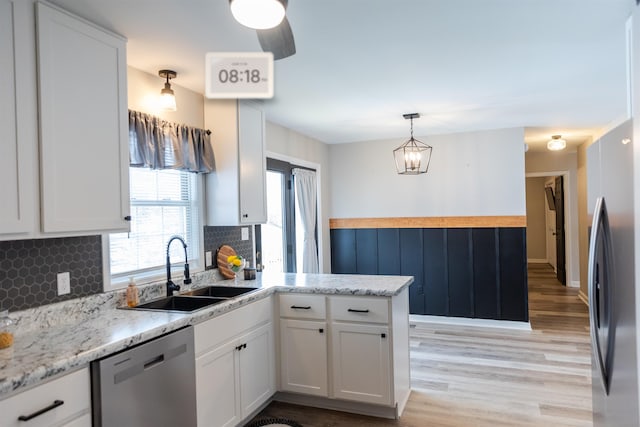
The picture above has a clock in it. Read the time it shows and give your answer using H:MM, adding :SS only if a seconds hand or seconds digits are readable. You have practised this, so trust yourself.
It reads 8:18
